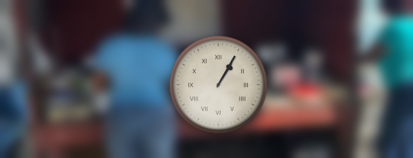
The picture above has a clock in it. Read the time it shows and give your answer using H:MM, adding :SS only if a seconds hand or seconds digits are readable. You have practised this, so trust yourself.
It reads 1:05
